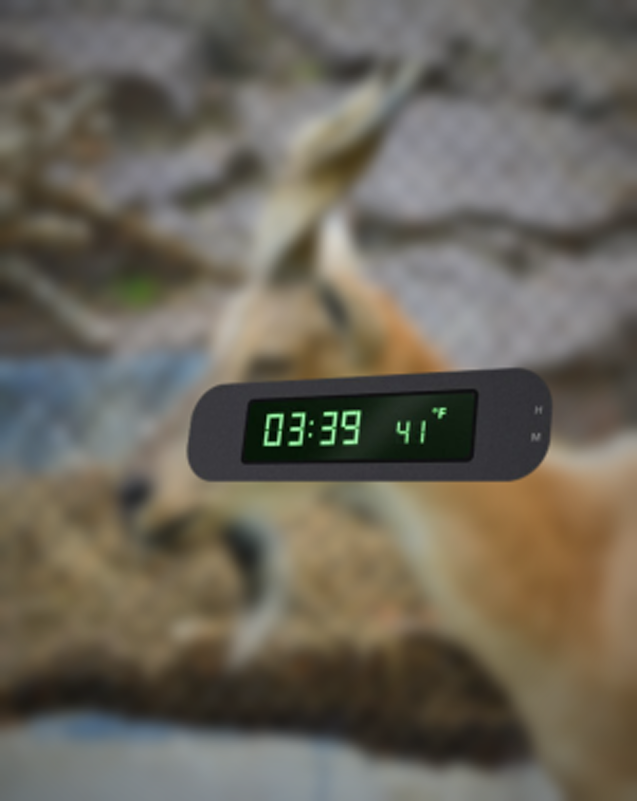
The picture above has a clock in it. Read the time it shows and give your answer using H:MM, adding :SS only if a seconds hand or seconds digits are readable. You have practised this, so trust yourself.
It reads 3:39
